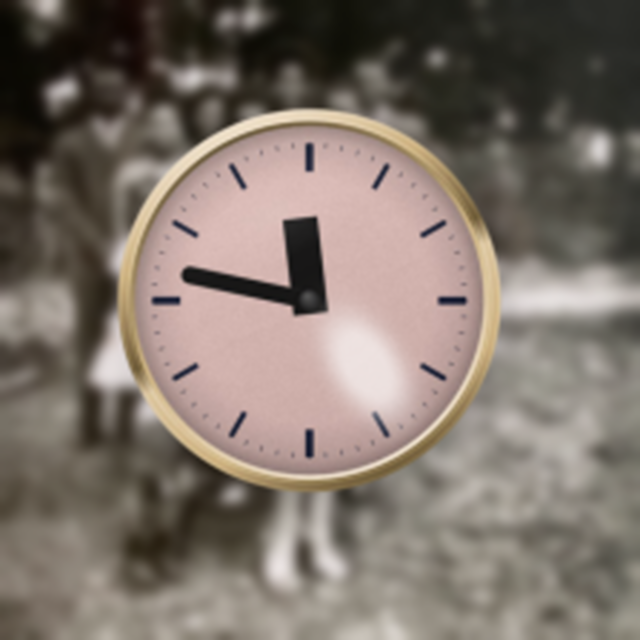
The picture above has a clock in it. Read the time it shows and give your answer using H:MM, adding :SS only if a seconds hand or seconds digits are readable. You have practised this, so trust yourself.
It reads 11:47
